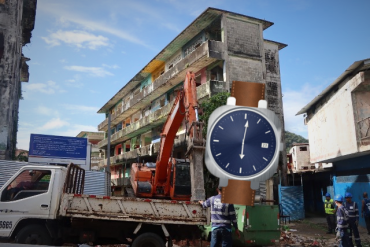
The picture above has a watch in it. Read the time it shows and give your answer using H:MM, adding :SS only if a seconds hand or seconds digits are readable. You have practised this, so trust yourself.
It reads 6:01
